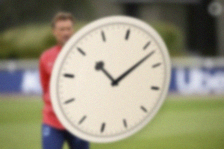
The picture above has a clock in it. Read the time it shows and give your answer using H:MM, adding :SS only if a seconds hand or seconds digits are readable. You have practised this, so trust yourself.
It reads 10:07
